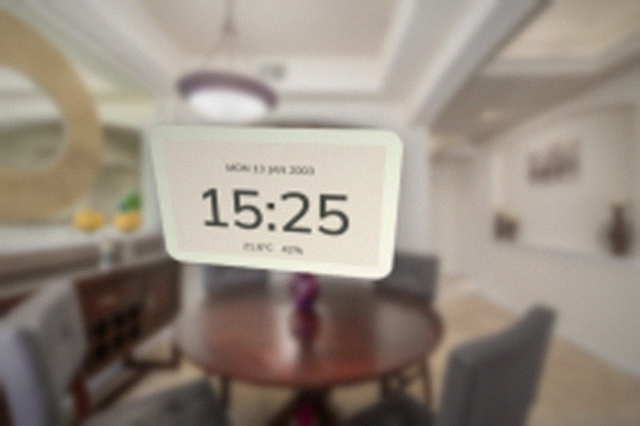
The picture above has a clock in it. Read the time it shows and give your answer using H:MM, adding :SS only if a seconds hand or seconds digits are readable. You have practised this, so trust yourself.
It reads 15:25
